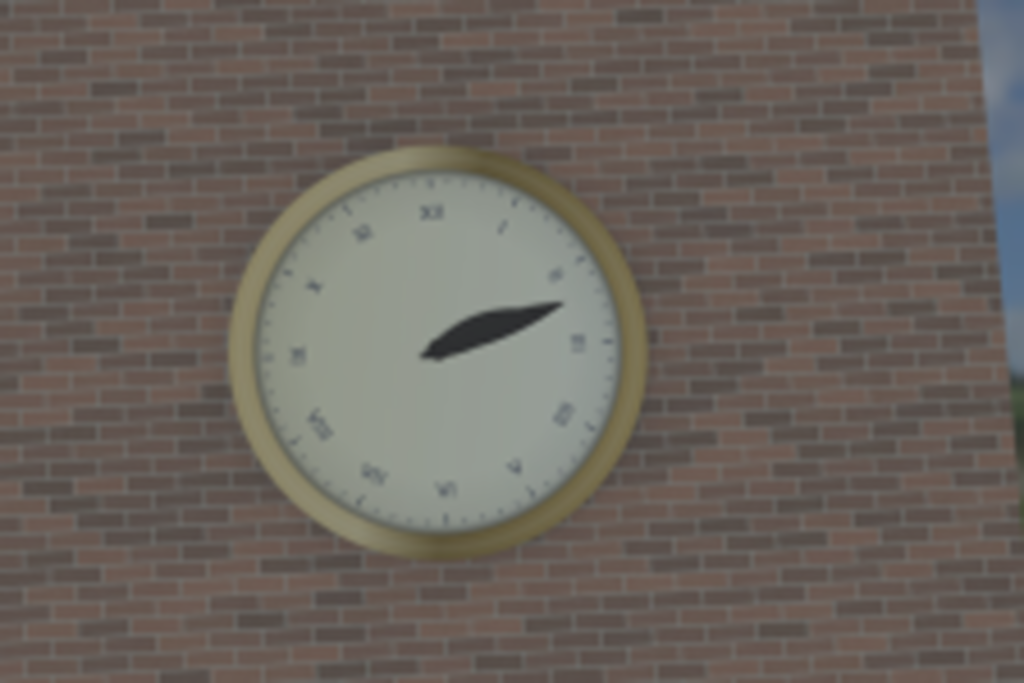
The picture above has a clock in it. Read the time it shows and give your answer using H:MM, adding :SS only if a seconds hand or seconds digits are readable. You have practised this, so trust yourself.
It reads 2:12
